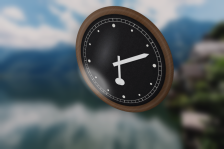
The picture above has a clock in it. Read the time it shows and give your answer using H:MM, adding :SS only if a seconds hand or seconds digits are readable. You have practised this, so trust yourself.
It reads 6:12
